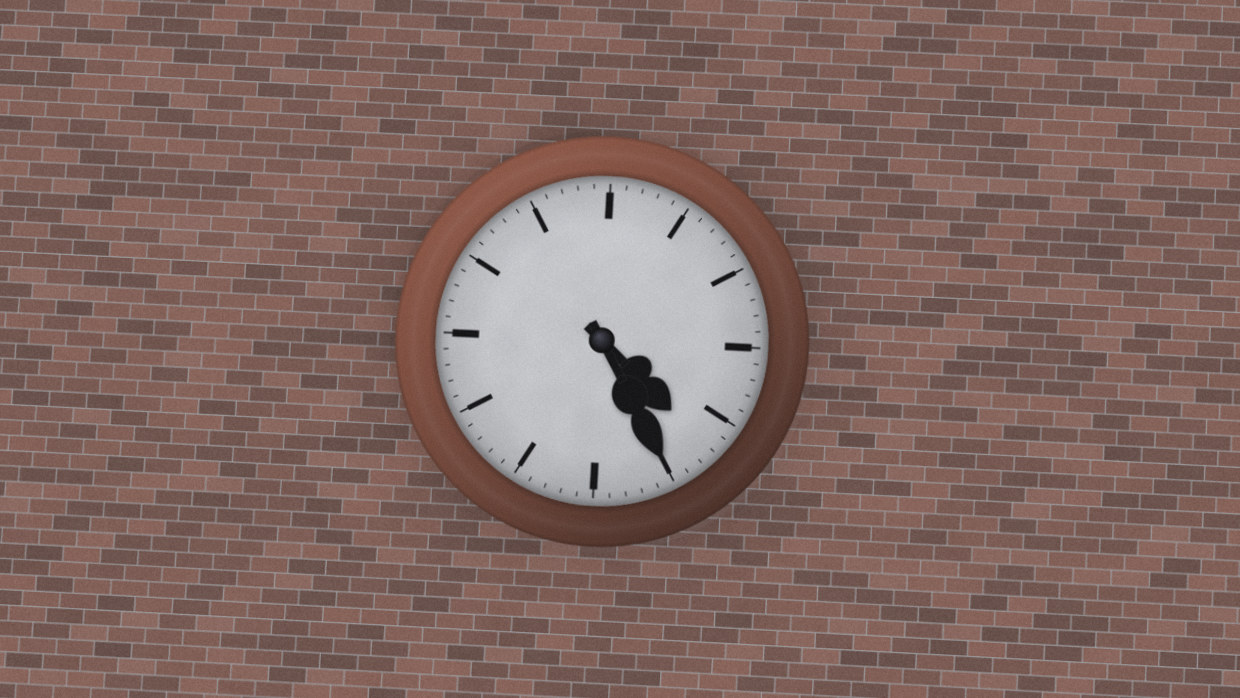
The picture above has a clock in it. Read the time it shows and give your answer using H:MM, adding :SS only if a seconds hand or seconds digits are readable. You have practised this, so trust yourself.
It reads 4:25
